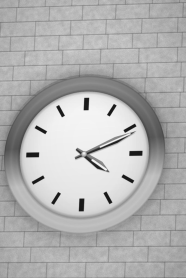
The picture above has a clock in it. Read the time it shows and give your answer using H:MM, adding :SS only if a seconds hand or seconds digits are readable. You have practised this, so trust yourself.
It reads 4:11
